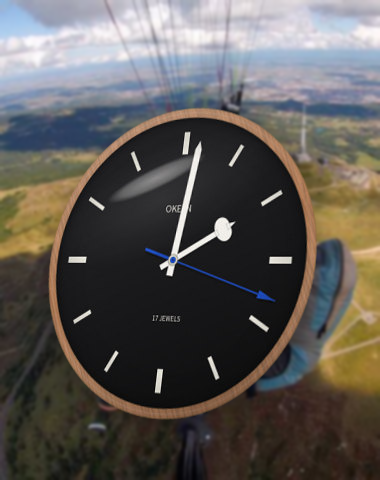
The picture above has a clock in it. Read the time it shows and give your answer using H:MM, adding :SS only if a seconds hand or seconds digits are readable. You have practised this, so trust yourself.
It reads 2:01:18
